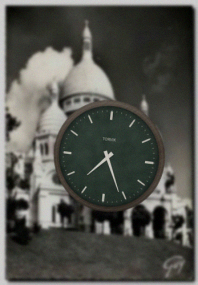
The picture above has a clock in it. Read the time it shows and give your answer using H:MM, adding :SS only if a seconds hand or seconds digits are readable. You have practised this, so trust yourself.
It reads 7:26
